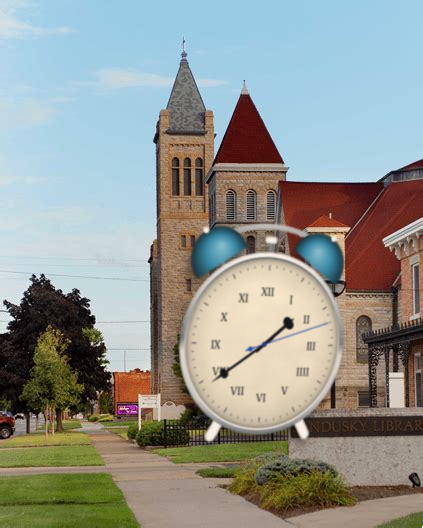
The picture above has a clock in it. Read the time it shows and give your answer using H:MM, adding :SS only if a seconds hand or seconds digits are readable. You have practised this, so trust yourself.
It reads 1:39:12
